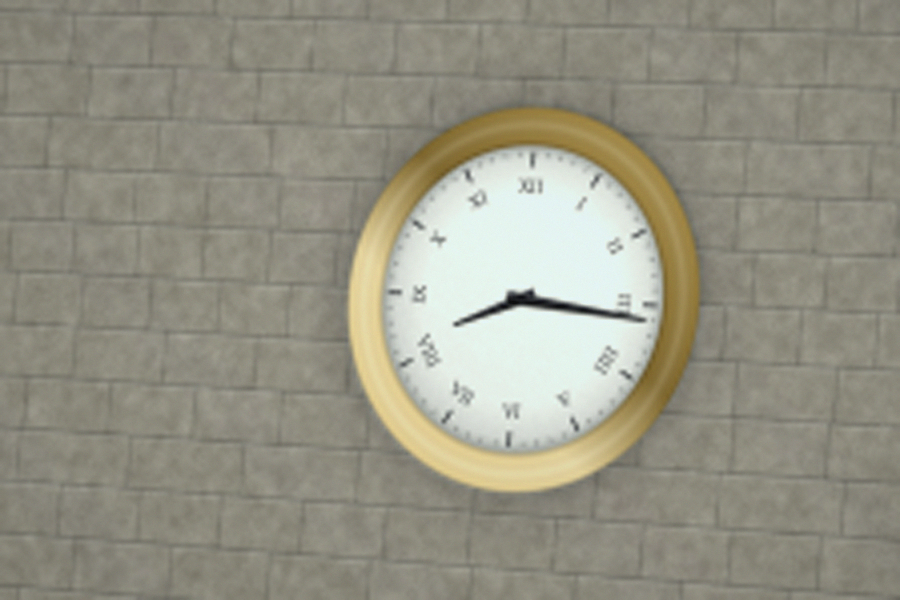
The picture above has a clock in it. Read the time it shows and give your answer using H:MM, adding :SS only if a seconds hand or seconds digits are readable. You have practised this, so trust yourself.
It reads 8:16
